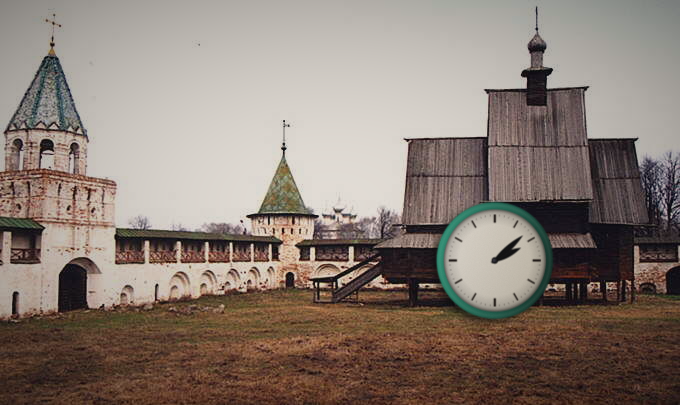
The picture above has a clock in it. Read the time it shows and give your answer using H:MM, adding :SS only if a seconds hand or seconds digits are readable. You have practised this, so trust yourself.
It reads 2:08
